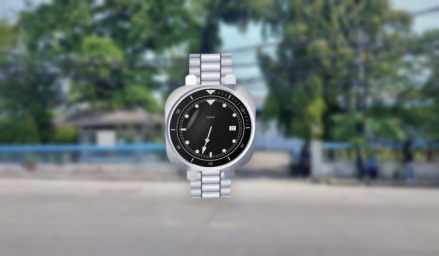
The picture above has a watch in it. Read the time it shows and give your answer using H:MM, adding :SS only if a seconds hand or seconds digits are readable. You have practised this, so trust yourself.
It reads 6:33
